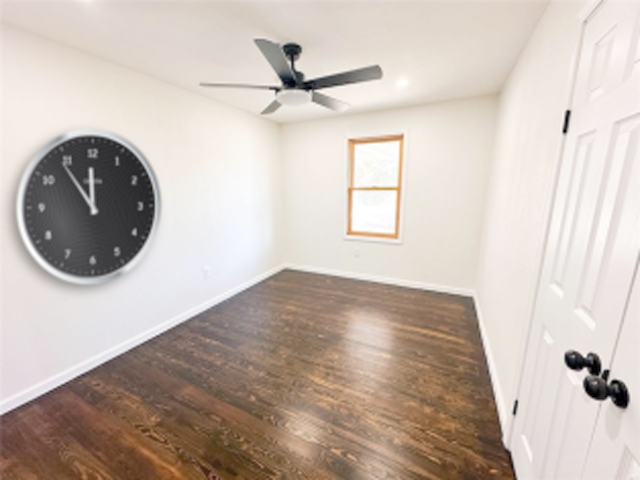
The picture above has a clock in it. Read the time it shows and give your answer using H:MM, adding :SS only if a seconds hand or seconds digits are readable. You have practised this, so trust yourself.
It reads 11:54
